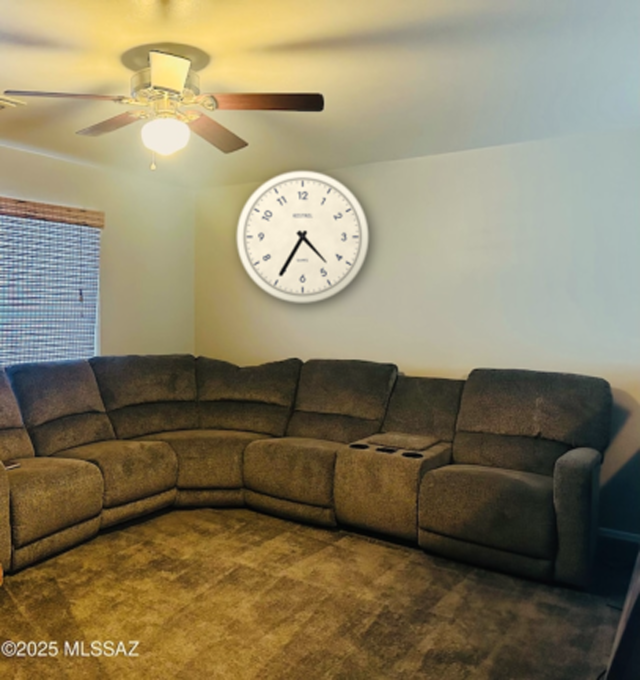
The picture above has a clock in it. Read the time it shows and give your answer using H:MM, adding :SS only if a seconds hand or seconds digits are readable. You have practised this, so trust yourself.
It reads 4:35
